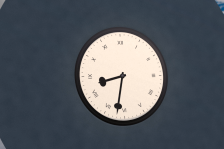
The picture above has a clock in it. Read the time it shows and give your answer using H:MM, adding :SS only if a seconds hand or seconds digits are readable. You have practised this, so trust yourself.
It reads 8:32
